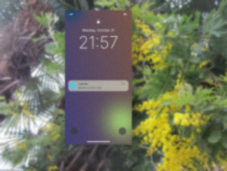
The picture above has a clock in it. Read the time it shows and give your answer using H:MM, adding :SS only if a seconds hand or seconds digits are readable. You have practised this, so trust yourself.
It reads 21:57
